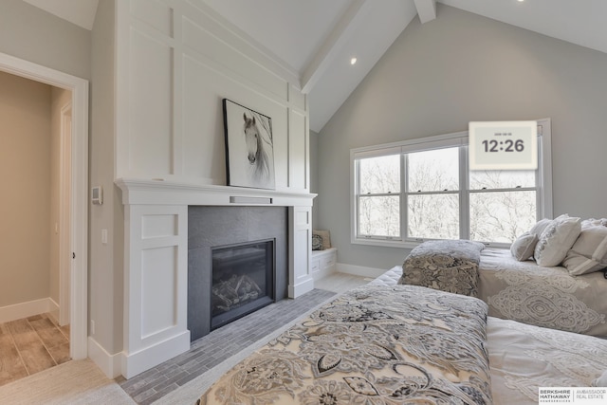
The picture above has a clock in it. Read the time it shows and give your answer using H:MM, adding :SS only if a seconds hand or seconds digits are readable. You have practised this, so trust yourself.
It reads 12:26
